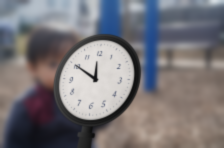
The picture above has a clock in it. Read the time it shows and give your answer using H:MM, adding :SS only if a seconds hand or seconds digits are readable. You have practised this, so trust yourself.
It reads 11:50
